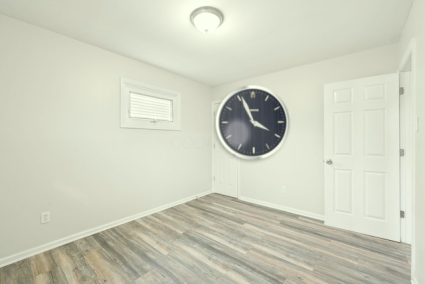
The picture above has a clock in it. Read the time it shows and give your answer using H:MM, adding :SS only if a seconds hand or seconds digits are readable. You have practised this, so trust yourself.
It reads 3:56
